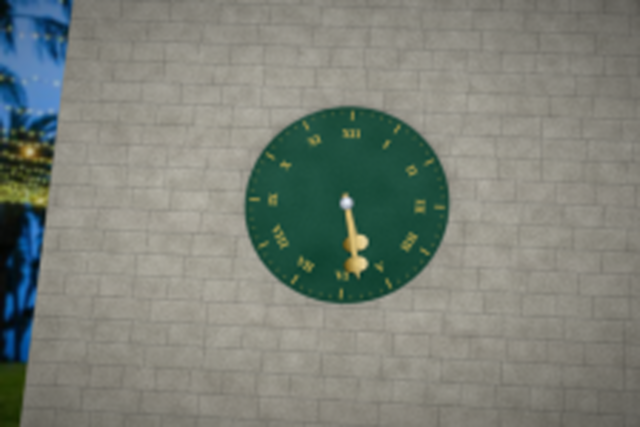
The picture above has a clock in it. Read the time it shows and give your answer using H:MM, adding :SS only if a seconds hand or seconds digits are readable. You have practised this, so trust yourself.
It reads 5:28
